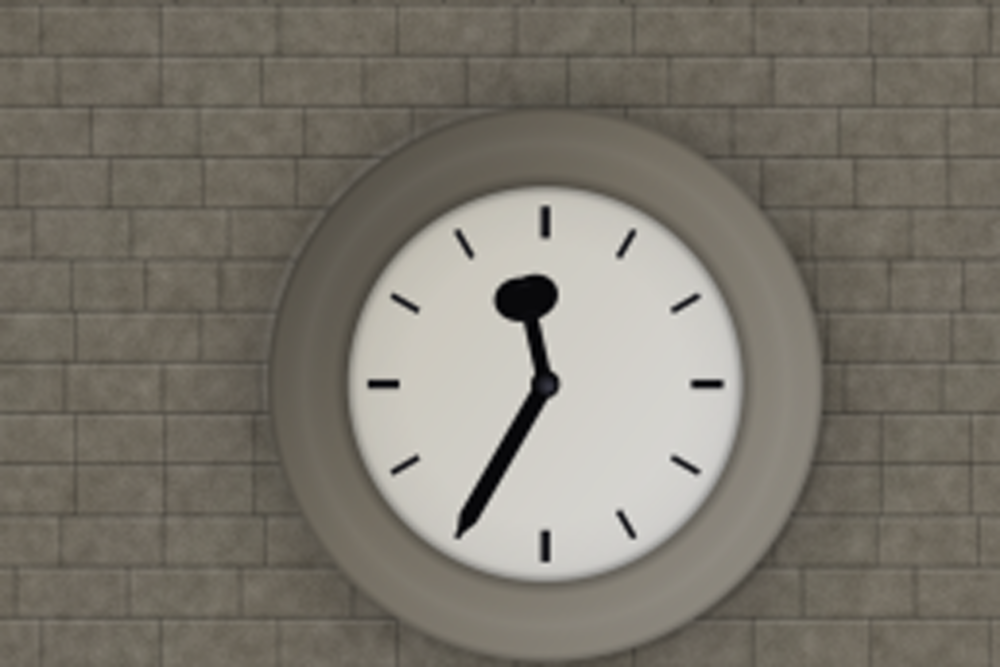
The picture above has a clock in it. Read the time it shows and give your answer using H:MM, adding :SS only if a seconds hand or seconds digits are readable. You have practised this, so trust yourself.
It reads 11:35
